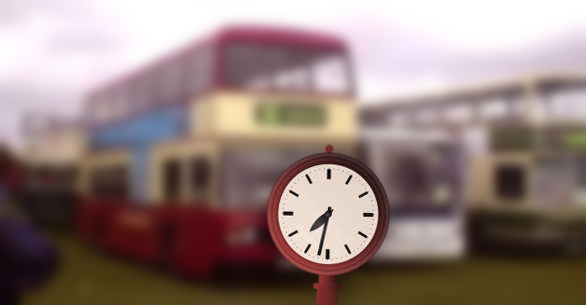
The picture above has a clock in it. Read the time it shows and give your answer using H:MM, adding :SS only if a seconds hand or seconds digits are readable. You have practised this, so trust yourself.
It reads 7:32
